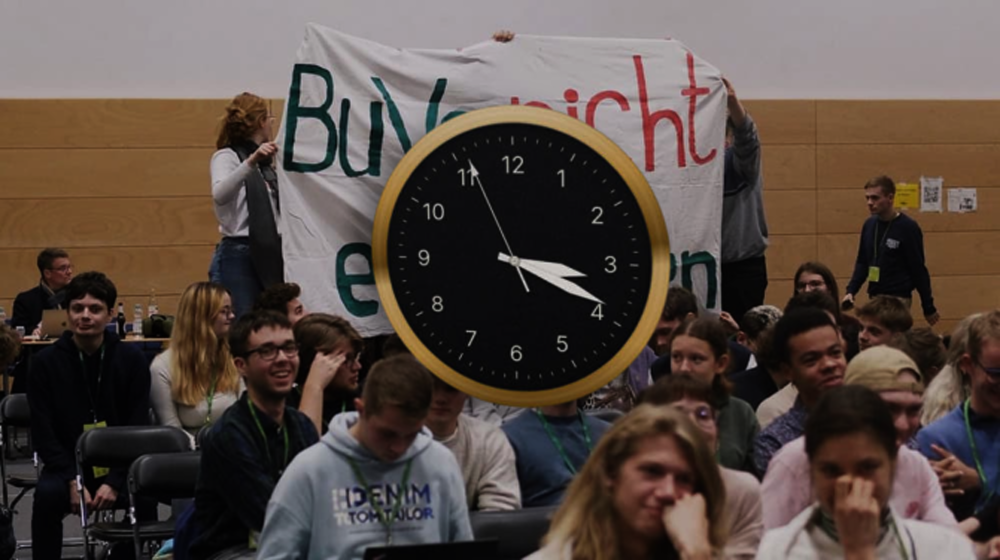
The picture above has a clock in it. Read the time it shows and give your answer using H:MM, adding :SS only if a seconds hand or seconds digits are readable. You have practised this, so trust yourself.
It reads 3:18:56
